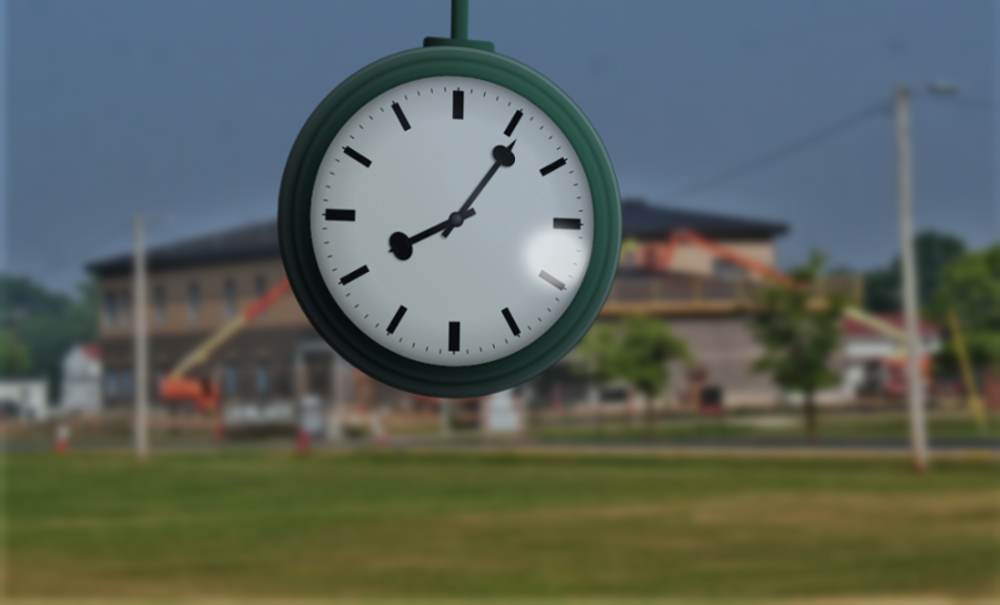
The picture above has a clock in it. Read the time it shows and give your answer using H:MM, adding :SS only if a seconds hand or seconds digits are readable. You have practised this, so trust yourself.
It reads 8:06
